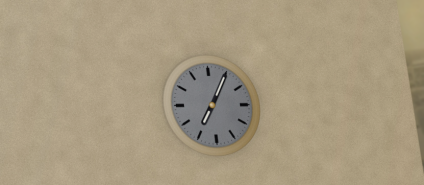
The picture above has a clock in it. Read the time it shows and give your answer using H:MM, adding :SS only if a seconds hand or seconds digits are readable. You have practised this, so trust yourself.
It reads 7:05
